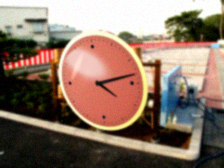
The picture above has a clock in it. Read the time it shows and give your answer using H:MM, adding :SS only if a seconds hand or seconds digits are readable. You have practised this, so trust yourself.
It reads 4:13
